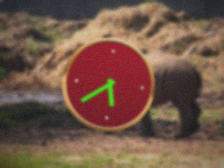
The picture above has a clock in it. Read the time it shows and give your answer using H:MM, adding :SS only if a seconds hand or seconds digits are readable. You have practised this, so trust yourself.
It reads 5:39
